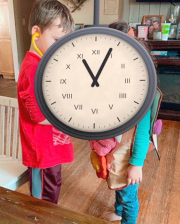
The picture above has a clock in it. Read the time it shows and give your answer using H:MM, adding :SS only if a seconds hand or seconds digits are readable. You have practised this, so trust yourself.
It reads 11:04
